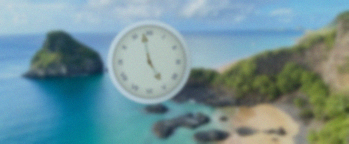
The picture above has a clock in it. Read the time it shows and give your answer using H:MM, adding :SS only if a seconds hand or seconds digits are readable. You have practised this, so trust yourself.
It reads 4:58
